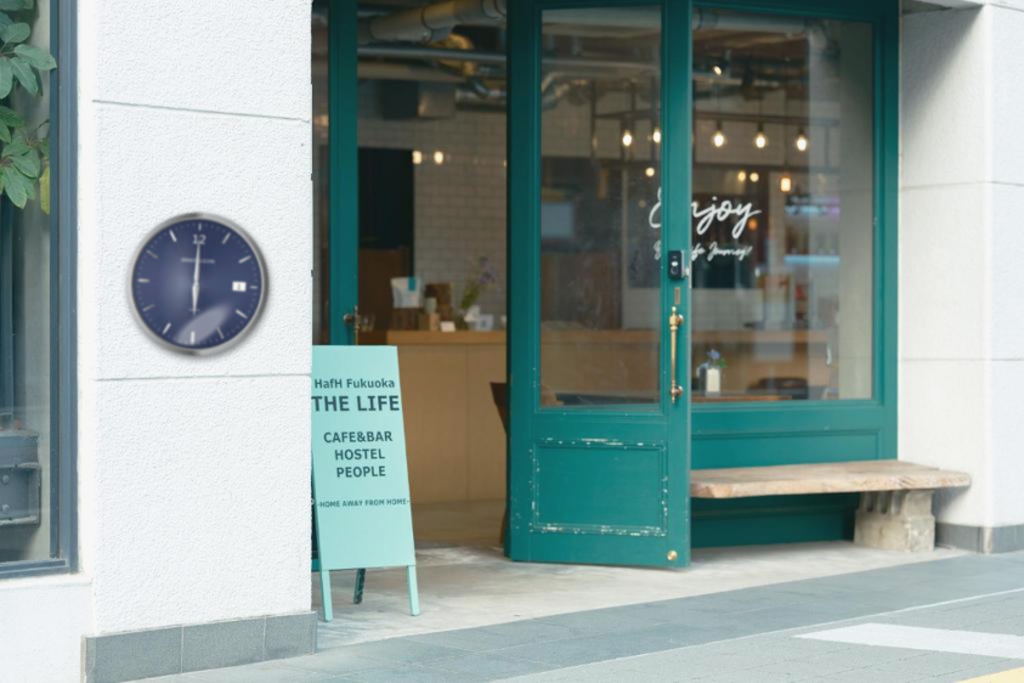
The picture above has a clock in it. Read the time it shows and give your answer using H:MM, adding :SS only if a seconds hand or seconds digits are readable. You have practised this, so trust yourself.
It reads 6:00
